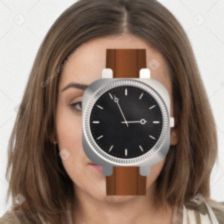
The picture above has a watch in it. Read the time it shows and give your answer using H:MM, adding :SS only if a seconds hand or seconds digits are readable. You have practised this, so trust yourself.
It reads 2:56
